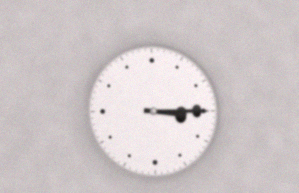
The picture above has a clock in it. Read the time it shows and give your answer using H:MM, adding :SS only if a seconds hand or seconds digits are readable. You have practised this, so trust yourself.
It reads 3:15
